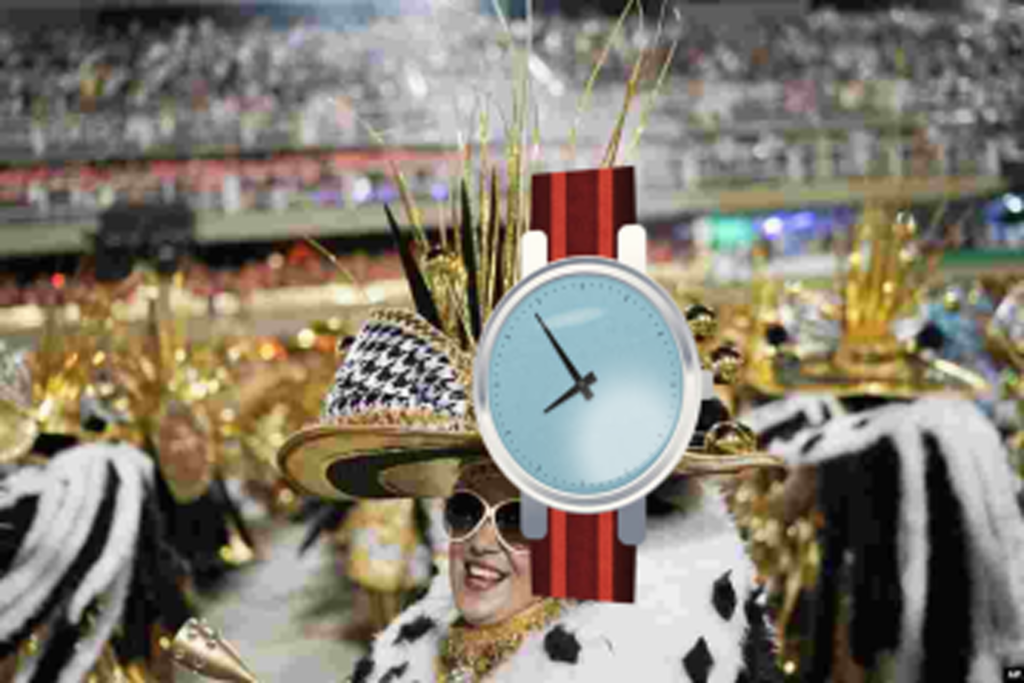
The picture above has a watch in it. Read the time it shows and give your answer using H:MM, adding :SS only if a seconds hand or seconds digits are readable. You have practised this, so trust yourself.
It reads 7:54
